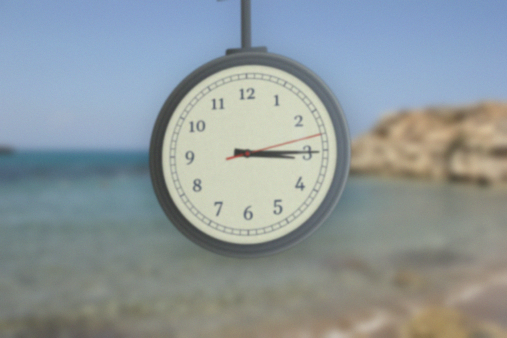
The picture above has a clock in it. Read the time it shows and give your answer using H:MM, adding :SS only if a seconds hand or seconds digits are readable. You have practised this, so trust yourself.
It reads 3:15:13
